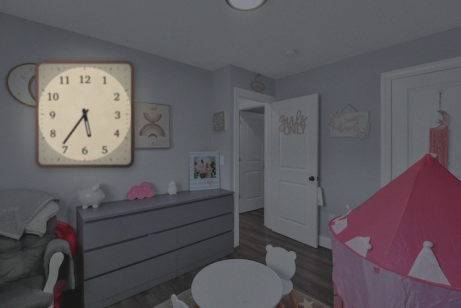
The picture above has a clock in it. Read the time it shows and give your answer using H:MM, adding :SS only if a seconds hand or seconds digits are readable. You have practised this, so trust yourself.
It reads 5:36
